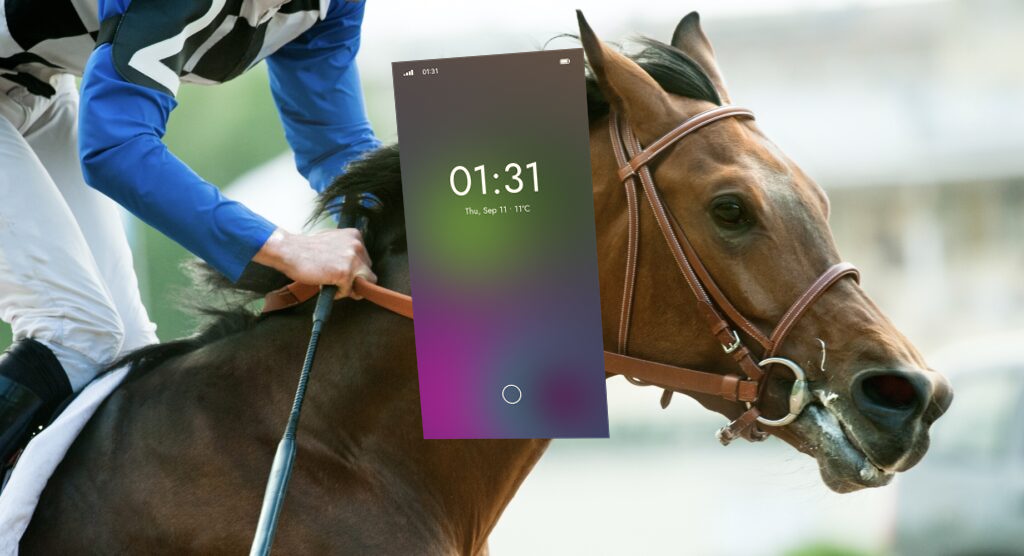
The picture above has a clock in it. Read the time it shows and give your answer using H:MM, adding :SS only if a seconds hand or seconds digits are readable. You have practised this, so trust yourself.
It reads 1:31
